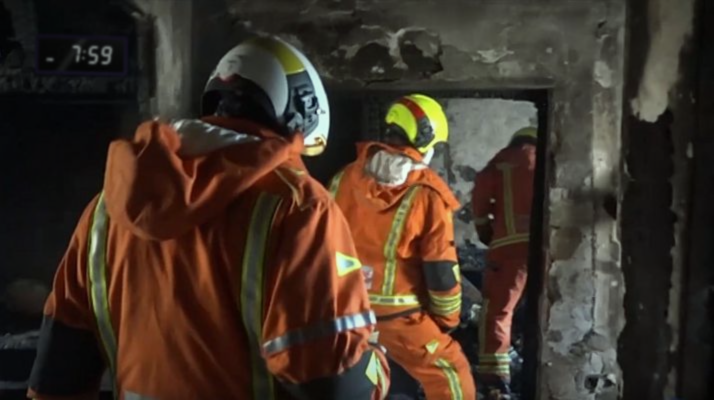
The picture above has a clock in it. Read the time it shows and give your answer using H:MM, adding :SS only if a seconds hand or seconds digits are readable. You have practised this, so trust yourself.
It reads 7:59
